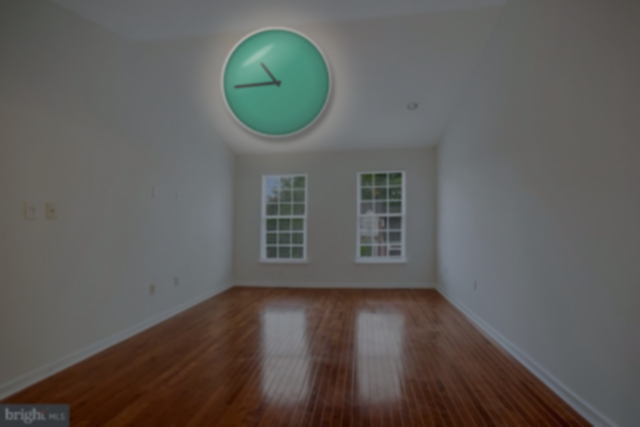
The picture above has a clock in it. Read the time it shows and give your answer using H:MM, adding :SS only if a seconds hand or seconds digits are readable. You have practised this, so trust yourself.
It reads 10:44
